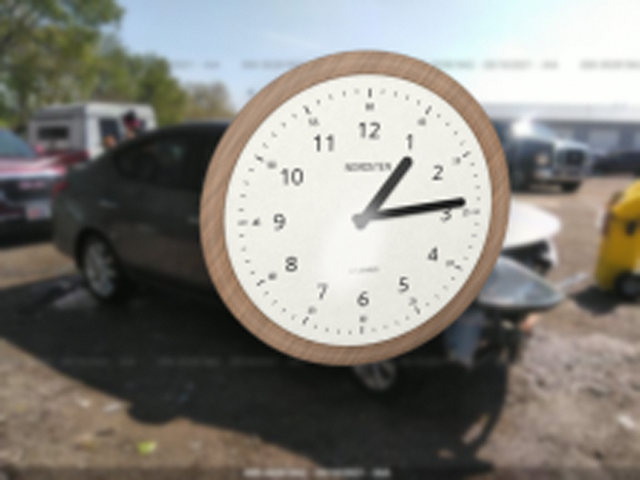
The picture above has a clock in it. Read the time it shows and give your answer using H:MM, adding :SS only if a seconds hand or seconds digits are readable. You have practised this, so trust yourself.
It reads 1:14
